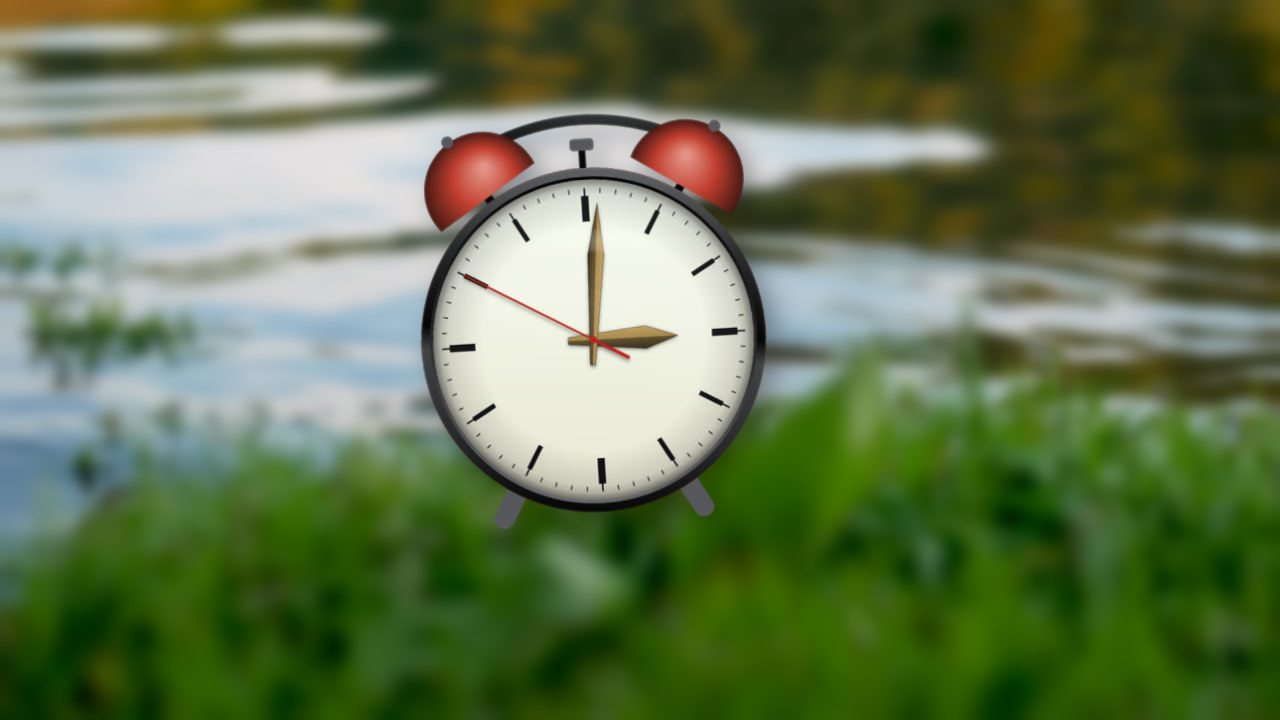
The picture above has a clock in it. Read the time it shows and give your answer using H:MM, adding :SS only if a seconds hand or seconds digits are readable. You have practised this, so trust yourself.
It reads 3:00:50
